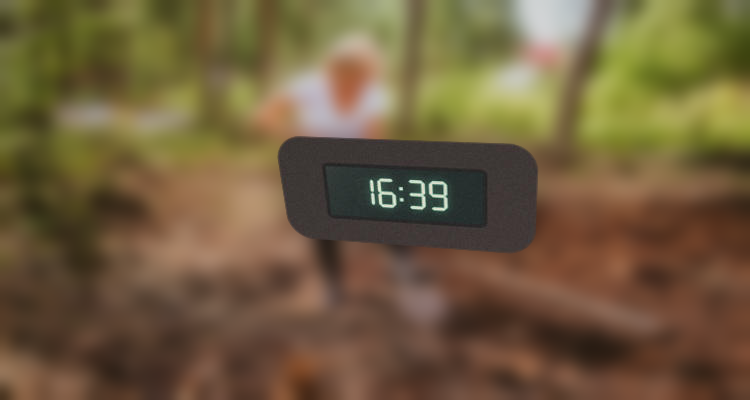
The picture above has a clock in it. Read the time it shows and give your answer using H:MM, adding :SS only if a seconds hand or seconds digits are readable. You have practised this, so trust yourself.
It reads 16:39
